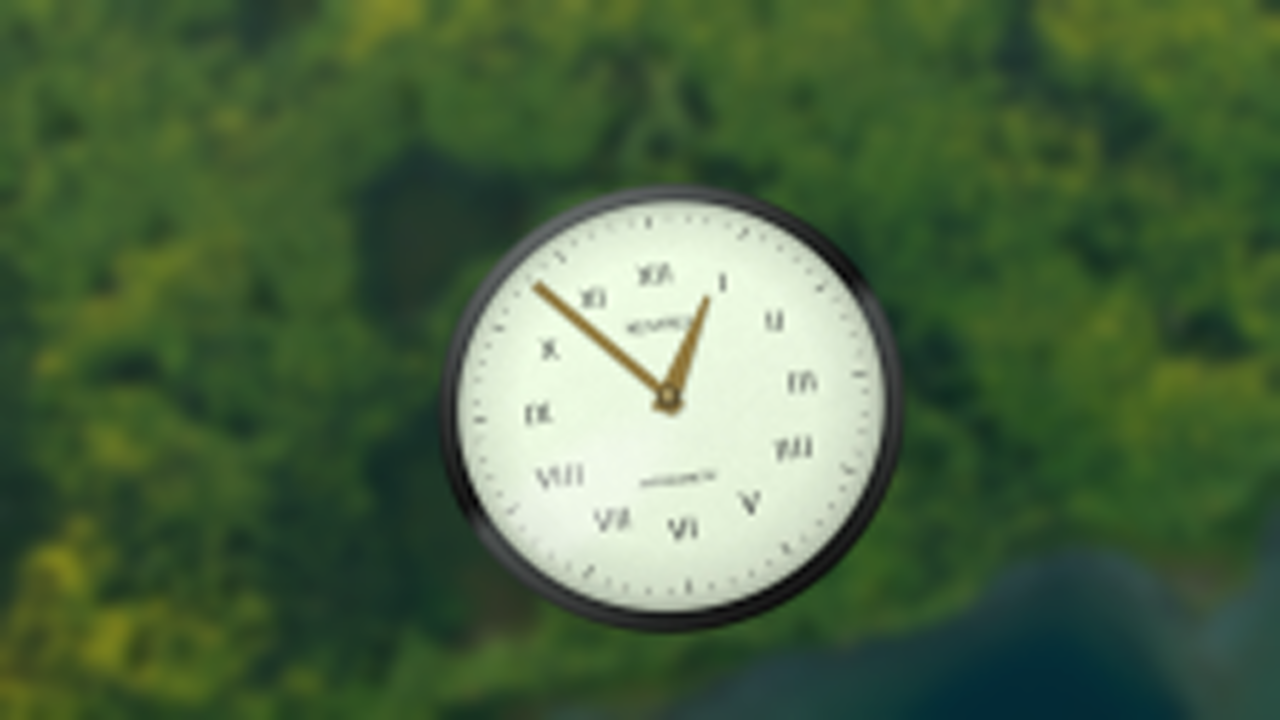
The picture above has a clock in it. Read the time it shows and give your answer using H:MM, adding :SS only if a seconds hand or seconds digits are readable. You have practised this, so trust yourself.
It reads 12:53
